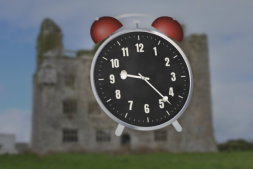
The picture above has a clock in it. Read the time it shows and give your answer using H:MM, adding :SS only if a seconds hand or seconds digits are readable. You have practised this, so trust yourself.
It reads 9:23
